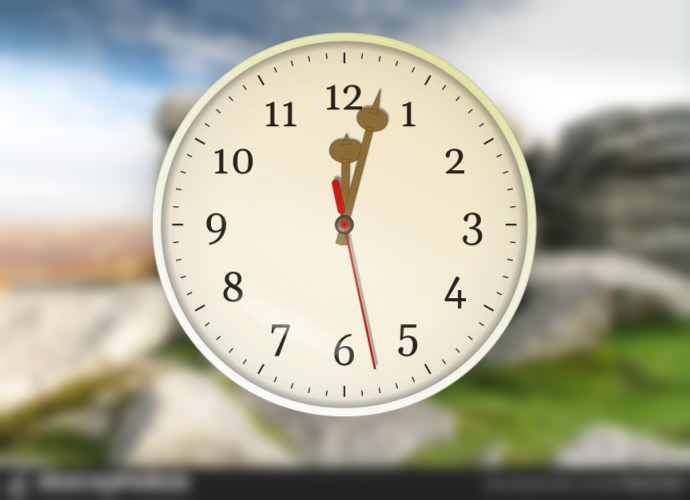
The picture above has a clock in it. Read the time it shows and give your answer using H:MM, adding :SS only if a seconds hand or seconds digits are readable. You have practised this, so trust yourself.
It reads 12:02:28
